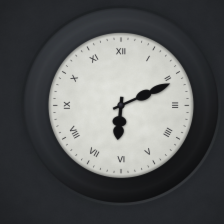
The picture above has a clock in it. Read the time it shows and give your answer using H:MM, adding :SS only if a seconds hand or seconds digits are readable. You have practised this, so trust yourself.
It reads 6:11
